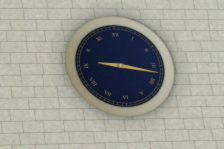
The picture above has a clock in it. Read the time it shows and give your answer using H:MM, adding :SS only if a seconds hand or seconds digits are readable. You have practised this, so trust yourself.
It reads 9:17
